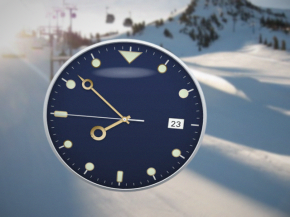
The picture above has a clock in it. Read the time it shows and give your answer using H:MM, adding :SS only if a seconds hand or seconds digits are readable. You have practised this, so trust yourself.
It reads 7:51:45
